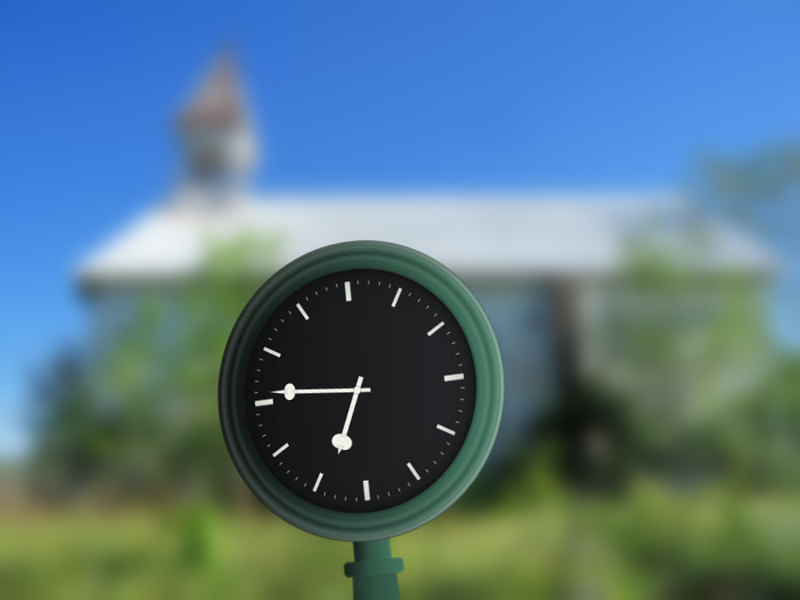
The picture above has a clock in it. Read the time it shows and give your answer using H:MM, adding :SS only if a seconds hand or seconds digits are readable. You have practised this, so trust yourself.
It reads 6:46
